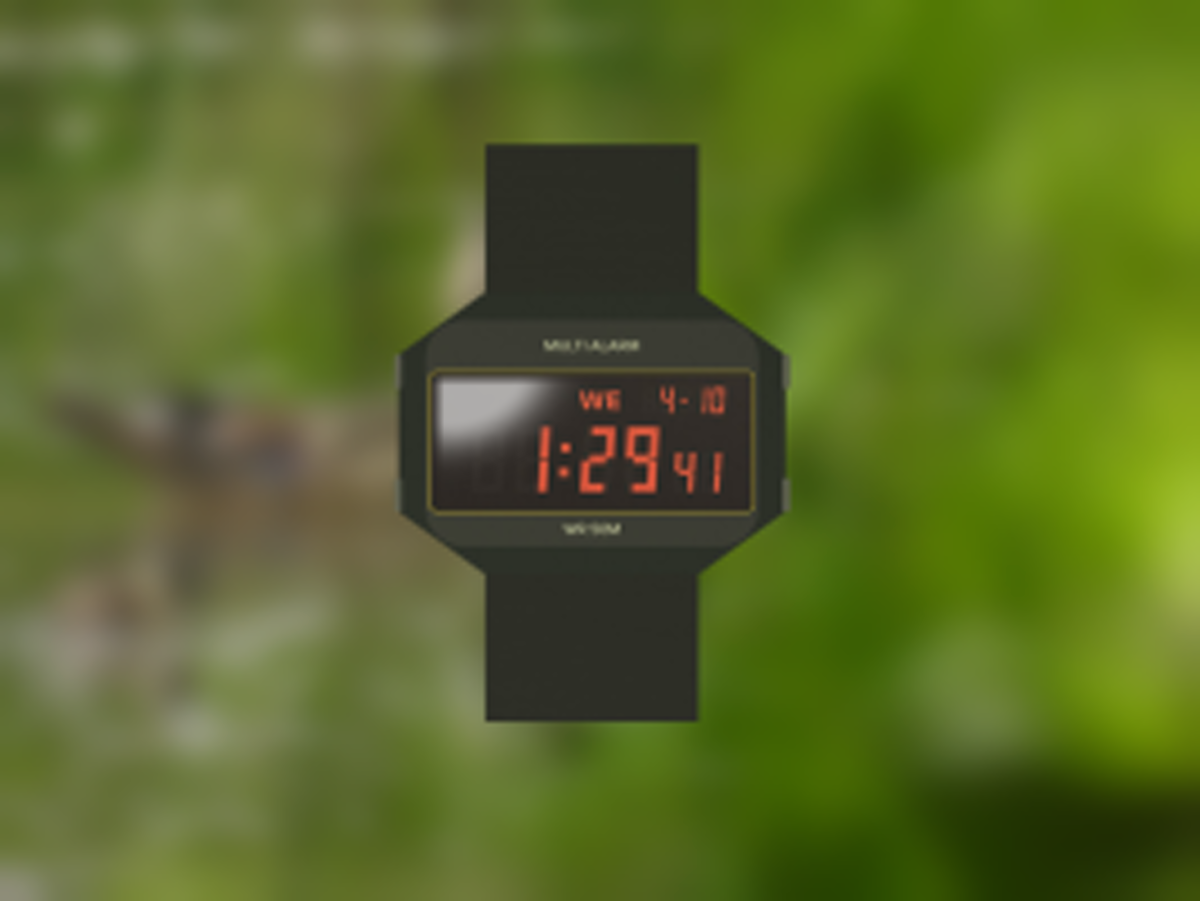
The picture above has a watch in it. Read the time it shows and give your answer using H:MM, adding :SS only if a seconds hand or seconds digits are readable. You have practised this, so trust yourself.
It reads 1:29:41
